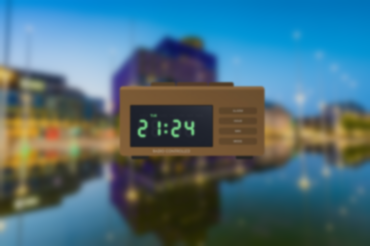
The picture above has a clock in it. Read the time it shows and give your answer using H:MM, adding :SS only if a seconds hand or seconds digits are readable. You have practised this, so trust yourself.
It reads 21:24
